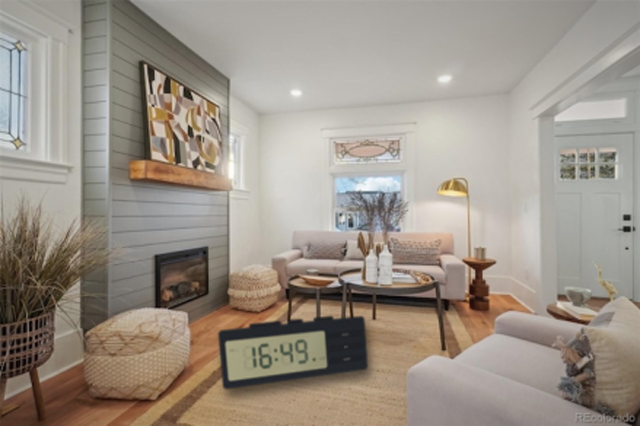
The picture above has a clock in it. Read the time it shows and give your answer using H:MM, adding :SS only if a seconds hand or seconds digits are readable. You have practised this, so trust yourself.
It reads 16:49
